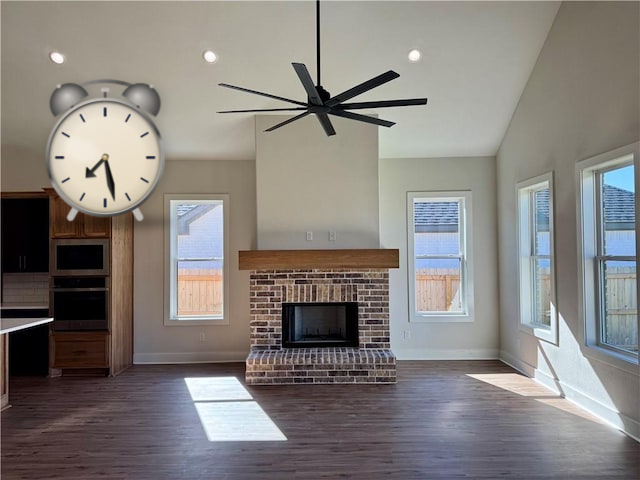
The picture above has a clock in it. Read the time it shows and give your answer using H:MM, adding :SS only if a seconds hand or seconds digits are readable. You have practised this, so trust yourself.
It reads 7:28
